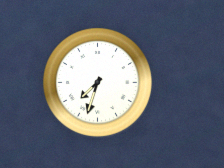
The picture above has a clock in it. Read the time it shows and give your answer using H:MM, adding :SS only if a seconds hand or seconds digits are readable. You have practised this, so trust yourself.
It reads 7:33
